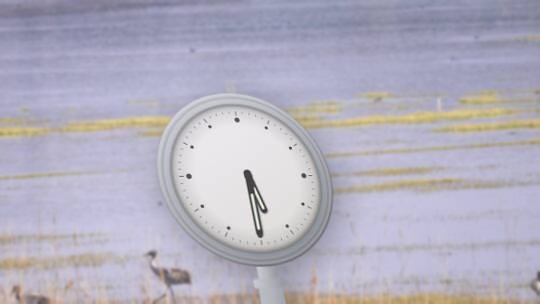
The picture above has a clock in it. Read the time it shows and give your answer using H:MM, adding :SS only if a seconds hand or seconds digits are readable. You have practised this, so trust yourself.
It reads 5:30
